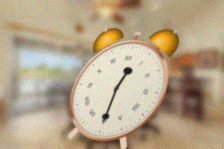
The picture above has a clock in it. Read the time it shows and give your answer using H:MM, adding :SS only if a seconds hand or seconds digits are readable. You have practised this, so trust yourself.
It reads 12:30
